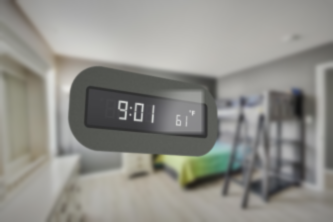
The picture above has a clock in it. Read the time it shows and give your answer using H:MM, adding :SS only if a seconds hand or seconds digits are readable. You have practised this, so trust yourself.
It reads 9:01
